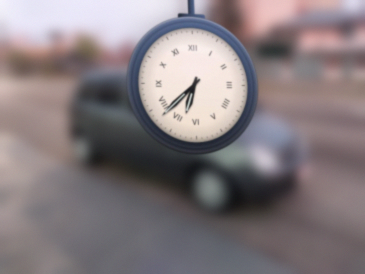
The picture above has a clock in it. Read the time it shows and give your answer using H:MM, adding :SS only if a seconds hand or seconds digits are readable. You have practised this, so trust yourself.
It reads 6:38
